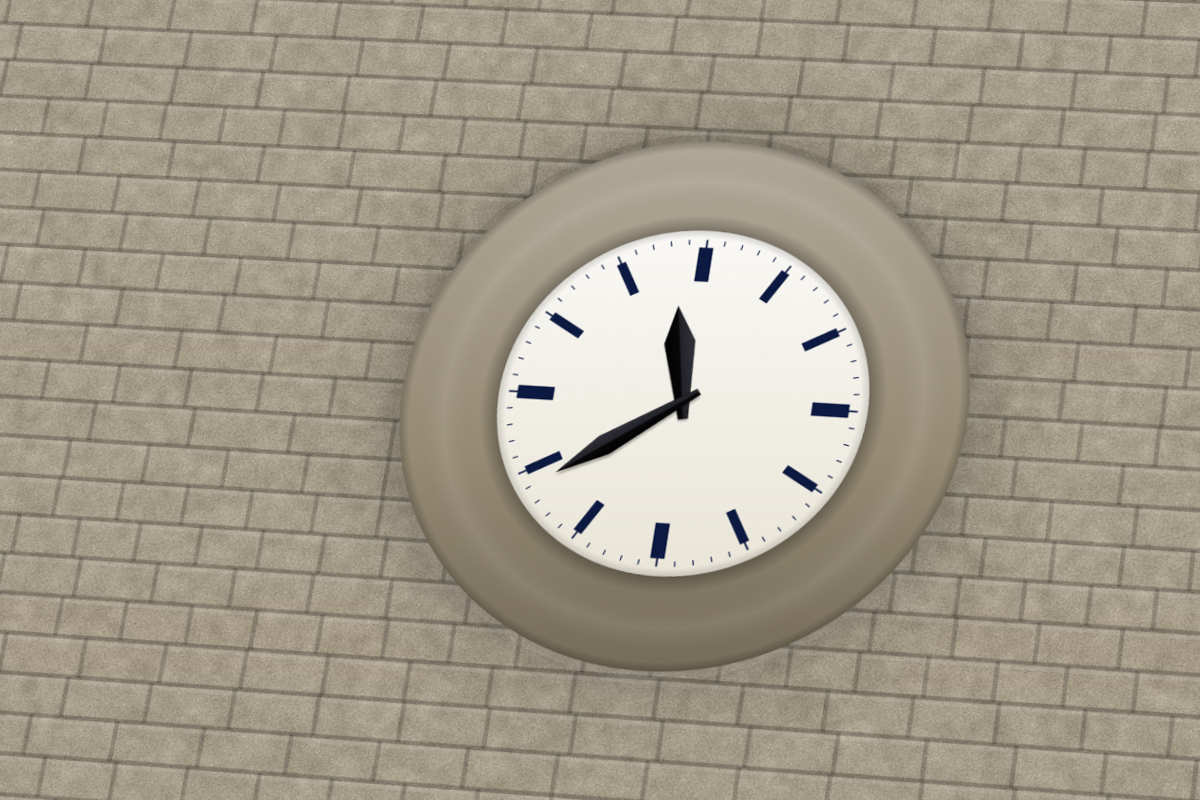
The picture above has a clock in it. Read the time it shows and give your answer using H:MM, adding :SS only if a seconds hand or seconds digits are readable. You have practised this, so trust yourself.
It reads 11:39
